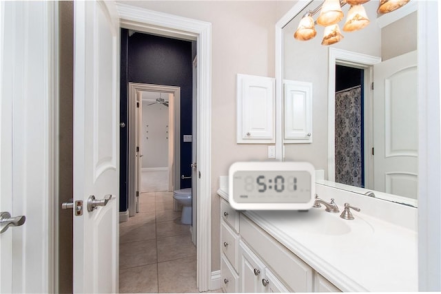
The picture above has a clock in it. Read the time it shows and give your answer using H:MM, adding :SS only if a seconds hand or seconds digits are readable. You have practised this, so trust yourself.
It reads 5:01
